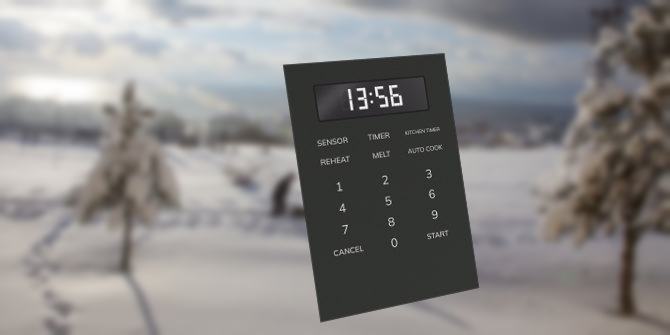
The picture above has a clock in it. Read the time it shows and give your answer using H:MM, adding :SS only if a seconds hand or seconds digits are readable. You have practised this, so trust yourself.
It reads 13:56
